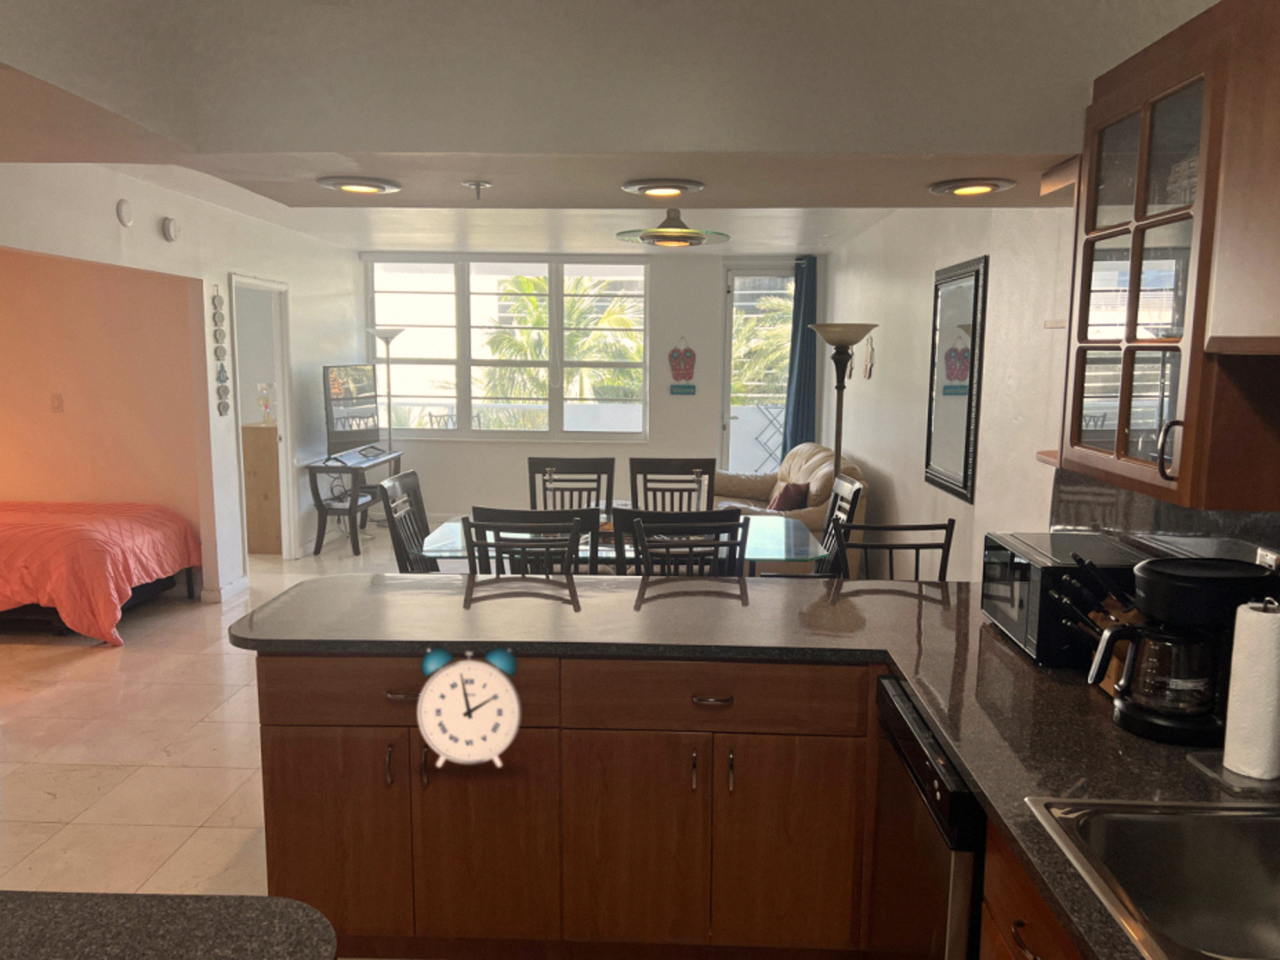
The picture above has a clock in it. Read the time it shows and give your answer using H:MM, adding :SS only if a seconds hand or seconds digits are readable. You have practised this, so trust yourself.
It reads 1:58
